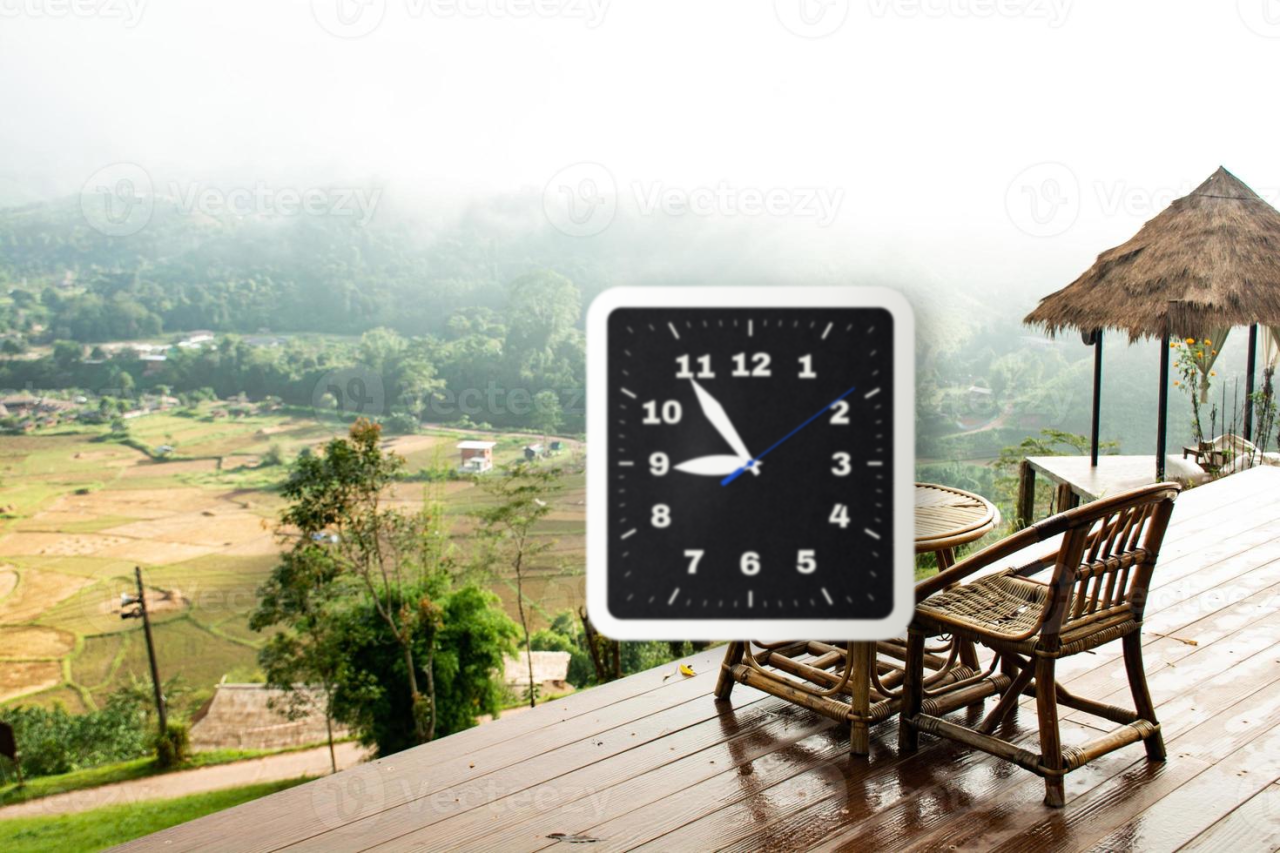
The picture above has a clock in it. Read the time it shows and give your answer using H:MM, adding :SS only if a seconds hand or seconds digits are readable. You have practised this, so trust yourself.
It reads 8:54:09
